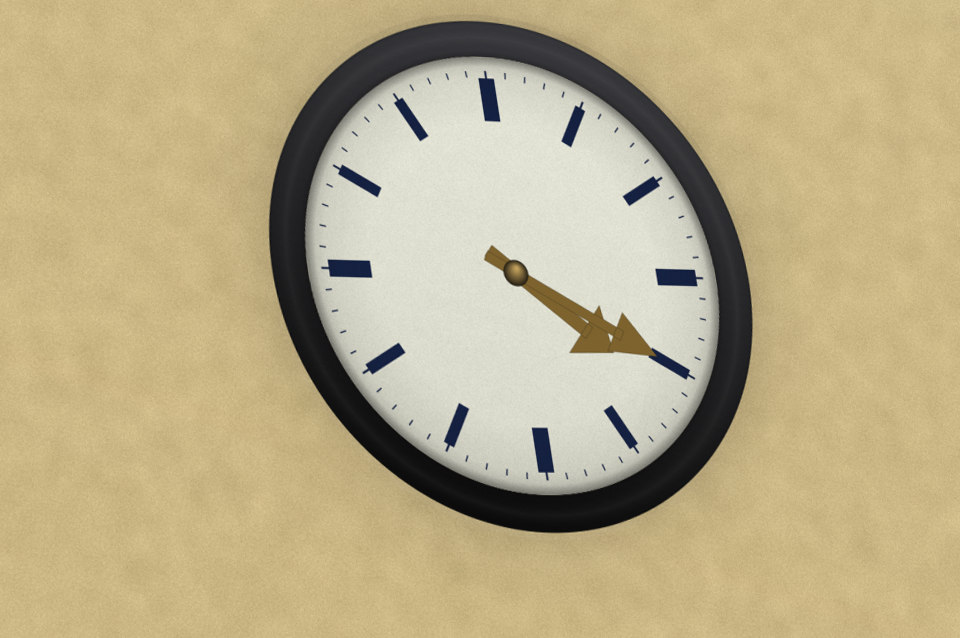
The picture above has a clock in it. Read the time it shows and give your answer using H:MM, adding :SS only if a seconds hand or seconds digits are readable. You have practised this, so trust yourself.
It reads 4:20
